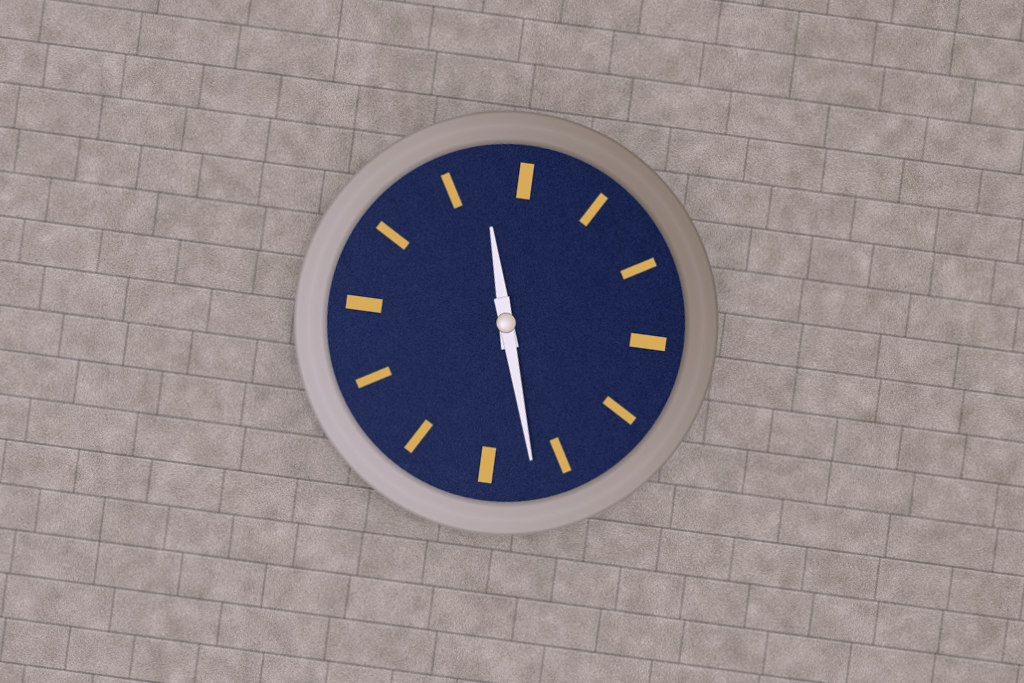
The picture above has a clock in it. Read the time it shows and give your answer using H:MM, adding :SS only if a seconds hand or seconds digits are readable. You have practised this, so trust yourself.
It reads 11:27
